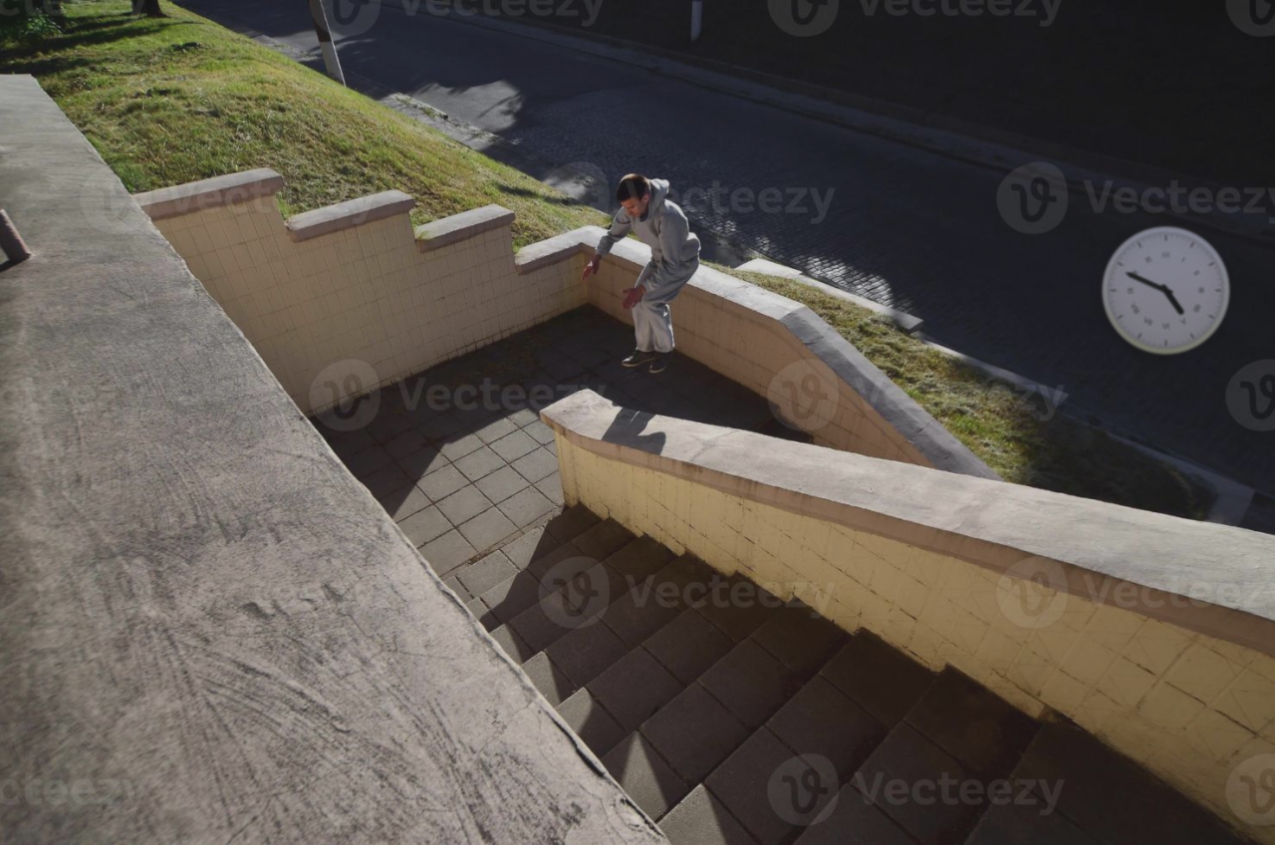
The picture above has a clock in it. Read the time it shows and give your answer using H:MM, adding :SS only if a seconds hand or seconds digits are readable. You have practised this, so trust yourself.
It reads 4:49
